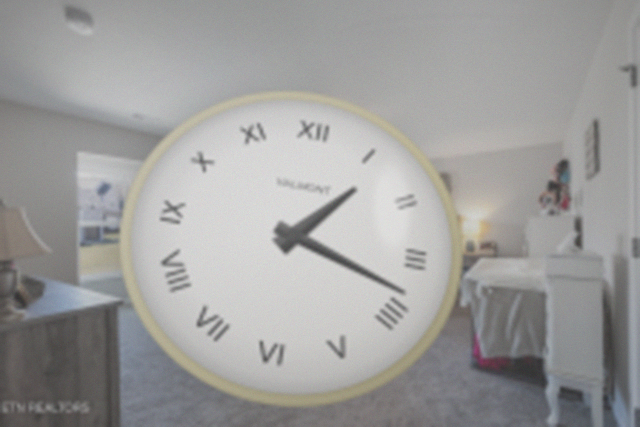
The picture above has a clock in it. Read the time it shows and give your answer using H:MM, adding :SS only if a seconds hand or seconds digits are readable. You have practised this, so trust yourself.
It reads 1:18
